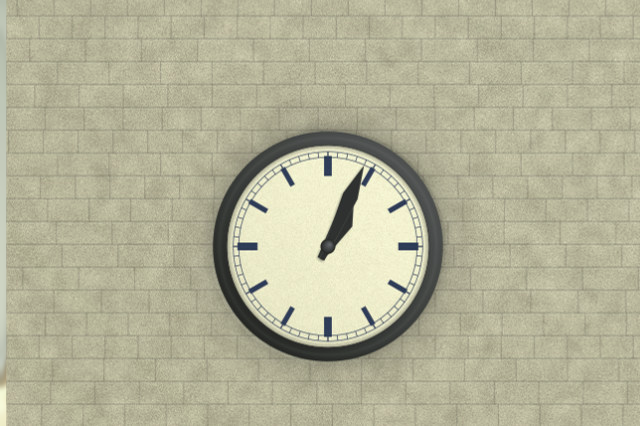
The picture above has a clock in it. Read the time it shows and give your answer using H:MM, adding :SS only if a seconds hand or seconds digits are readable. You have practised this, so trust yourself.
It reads 1:04
